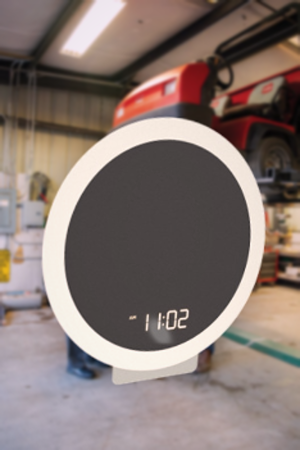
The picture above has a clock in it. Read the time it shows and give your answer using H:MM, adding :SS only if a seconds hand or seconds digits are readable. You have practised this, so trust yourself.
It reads 11:02
